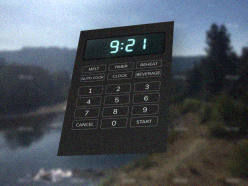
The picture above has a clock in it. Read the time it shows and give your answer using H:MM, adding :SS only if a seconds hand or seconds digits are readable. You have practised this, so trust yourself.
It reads 9:21
